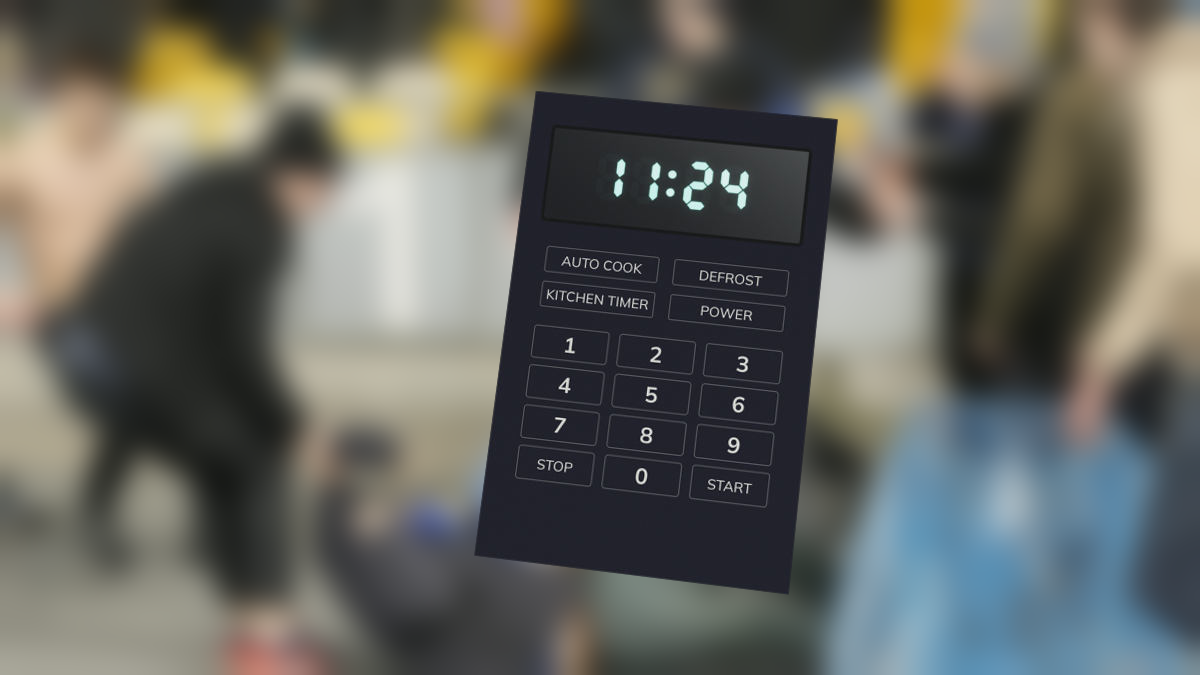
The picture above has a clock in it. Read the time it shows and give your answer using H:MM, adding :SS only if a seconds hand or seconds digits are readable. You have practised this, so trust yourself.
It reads 11:24
